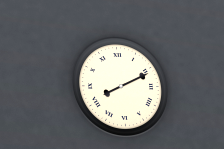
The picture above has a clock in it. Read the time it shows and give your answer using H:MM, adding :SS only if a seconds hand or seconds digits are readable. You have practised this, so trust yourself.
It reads 8:11
